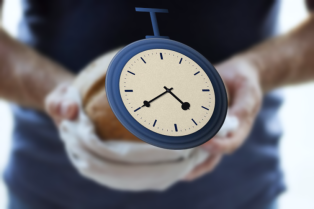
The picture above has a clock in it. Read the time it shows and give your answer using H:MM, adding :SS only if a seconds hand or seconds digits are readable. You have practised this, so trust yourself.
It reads 4:40
